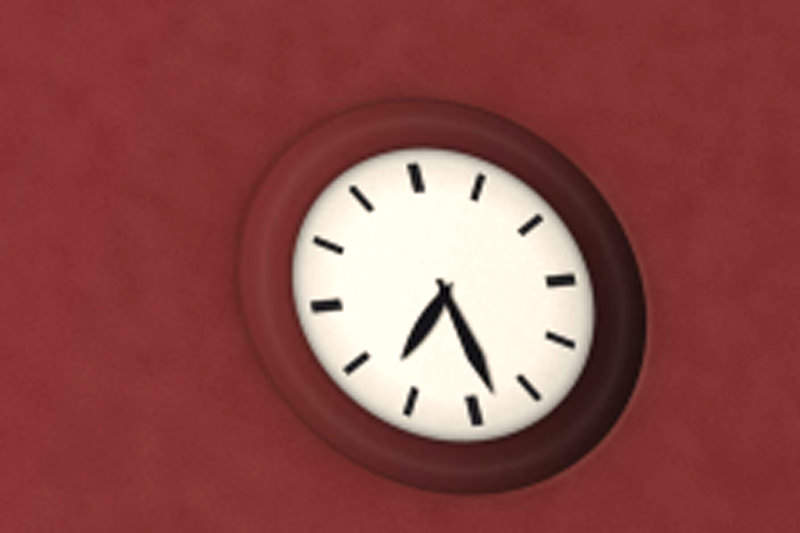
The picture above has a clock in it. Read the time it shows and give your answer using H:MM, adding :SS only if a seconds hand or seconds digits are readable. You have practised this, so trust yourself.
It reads 7:28
